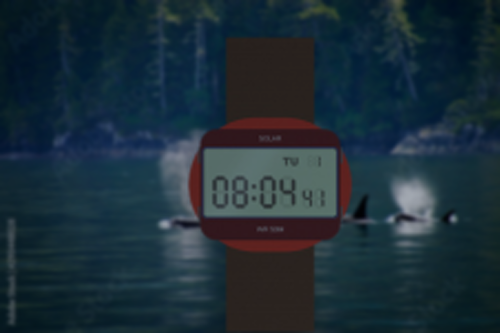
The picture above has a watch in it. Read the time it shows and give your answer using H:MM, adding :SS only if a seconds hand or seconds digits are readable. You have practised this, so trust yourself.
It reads 8:04:41
